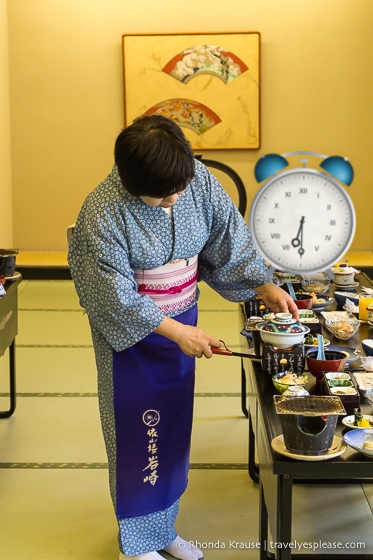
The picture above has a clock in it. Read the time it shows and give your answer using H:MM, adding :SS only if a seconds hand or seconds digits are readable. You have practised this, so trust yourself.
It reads 6:30
